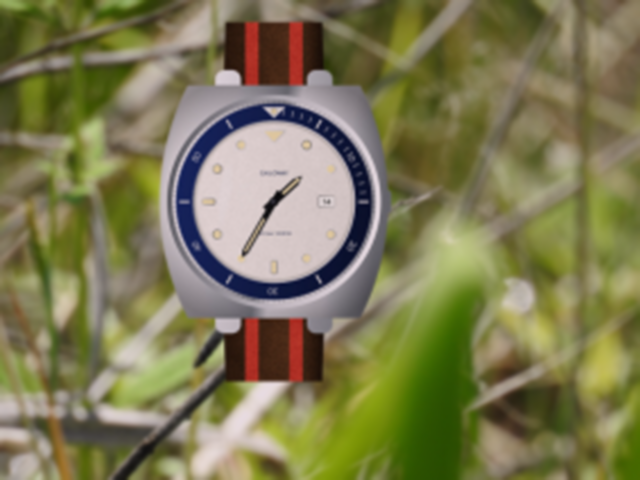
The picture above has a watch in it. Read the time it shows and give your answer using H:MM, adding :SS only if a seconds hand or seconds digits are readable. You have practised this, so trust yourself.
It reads 1:35
